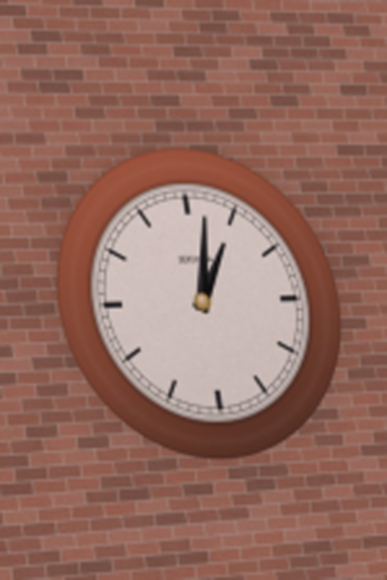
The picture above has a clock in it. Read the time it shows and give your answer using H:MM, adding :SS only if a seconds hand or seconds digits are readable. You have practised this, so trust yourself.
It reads 1:02
